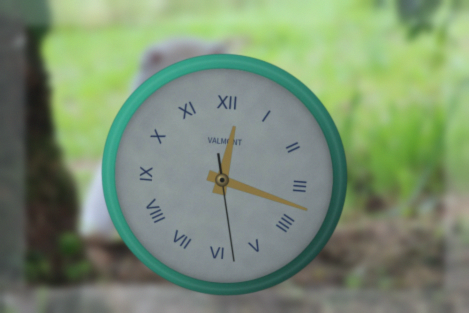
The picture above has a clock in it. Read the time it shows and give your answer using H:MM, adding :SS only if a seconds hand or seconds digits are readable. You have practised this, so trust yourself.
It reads 12:17:28
